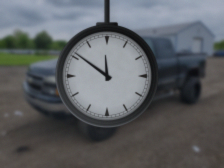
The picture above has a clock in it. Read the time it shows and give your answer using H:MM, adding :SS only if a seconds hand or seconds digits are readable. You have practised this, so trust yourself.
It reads 11:51
